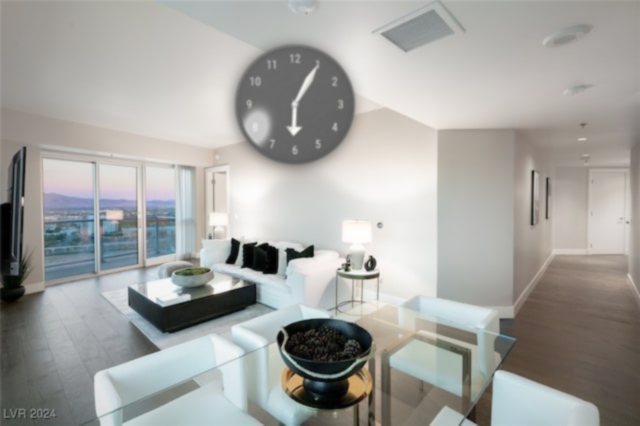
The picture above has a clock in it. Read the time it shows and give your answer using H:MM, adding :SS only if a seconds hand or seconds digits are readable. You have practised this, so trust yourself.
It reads 6:05
